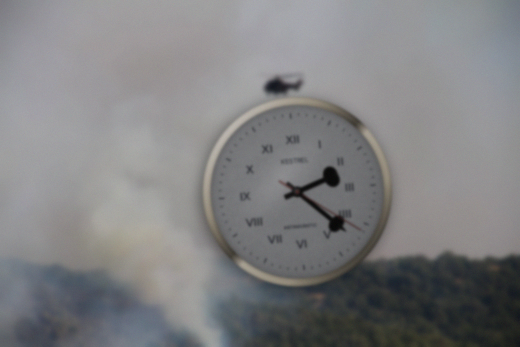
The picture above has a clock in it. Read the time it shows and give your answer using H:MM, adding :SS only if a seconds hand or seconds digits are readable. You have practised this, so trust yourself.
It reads 2:22:21
